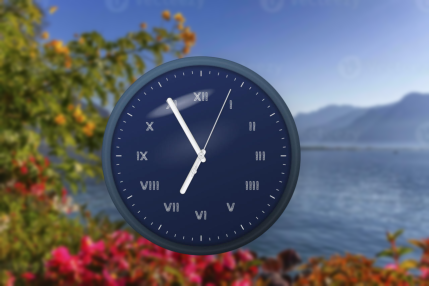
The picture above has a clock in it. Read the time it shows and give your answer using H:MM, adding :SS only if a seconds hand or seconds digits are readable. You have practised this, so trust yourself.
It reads 6:55:04
